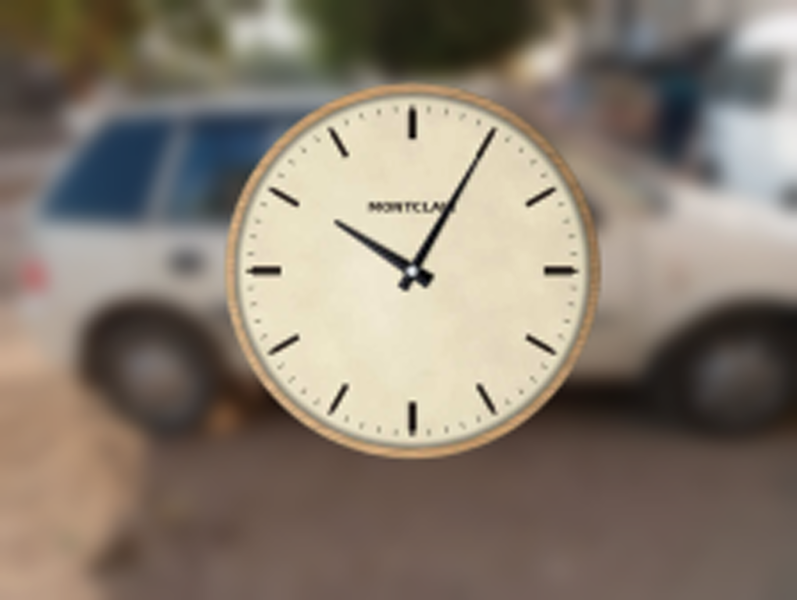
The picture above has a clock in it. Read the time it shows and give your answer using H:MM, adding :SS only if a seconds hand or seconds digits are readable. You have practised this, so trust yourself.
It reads 10:05
